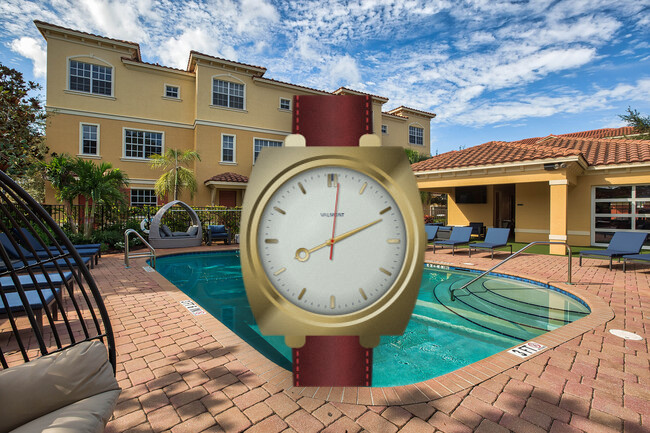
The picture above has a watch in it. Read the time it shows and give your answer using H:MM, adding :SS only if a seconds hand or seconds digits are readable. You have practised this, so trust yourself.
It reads 8:11:01
